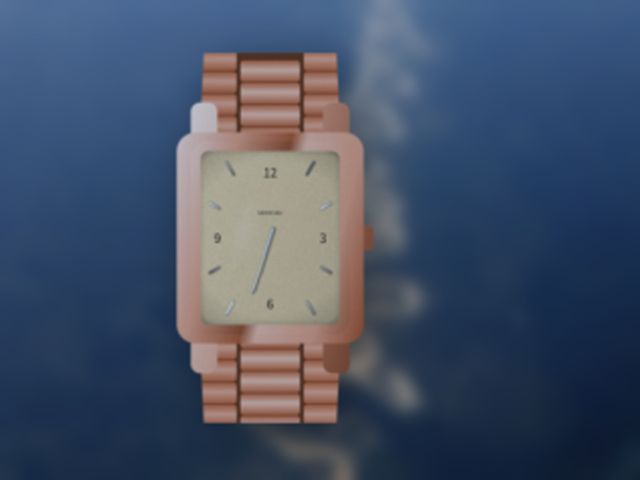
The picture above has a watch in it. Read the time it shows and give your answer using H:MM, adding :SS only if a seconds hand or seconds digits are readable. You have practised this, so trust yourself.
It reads 6:33
